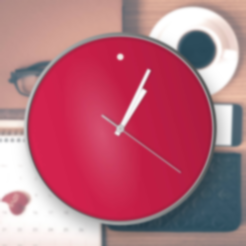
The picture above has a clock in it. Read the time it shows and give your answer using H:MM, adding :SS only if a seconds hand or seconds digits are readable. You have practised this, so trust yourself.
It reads 1:04:21
